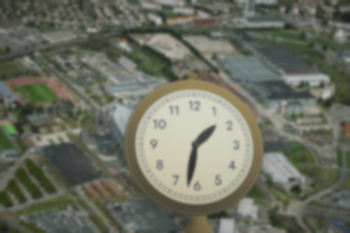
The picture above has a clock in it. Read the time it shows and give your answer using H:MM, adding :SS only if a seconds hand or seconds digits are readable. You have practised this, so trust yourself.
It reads 1:32
